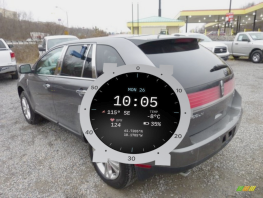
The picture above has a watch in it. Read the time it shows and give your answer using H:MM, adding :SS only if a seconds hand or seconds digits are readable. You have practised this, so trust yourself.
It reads 10:05
